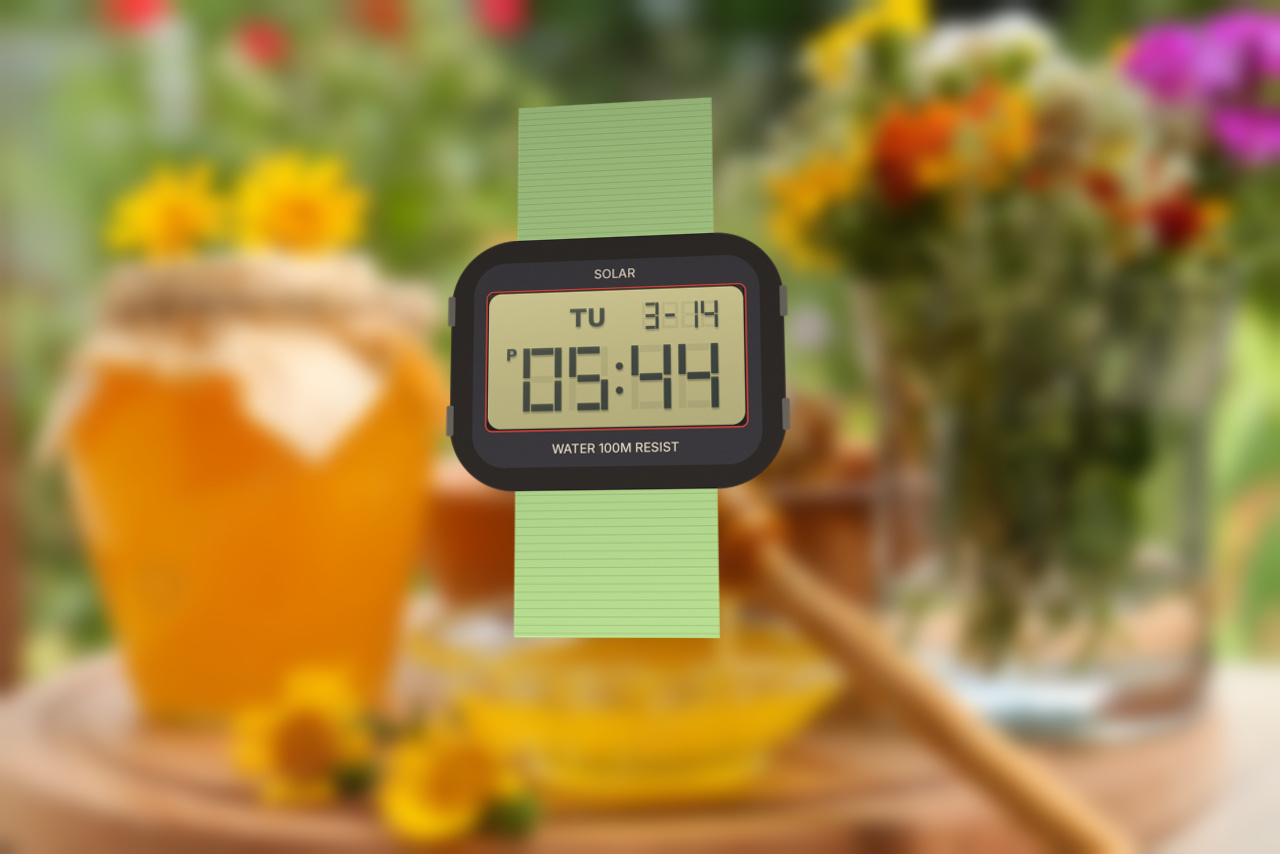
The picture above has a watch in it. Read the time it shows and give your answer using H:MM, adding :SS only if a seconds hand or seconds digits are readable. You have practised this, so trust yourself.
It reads 5:44
